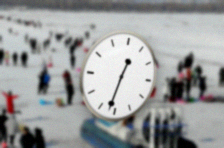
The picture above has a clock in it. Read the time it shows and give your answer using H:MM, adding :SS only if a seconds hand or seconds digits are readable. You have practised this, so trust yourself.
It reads 12:32
